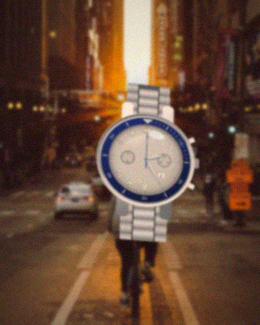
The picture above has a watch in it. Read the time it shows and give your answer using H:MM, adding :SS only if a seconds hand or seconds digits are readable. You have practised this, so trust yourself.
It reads 2:25
